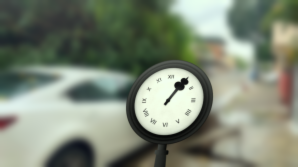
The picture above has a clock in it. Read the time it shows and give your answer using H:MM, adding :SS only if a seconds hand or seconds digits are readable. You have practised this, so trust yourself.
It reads 1:06
